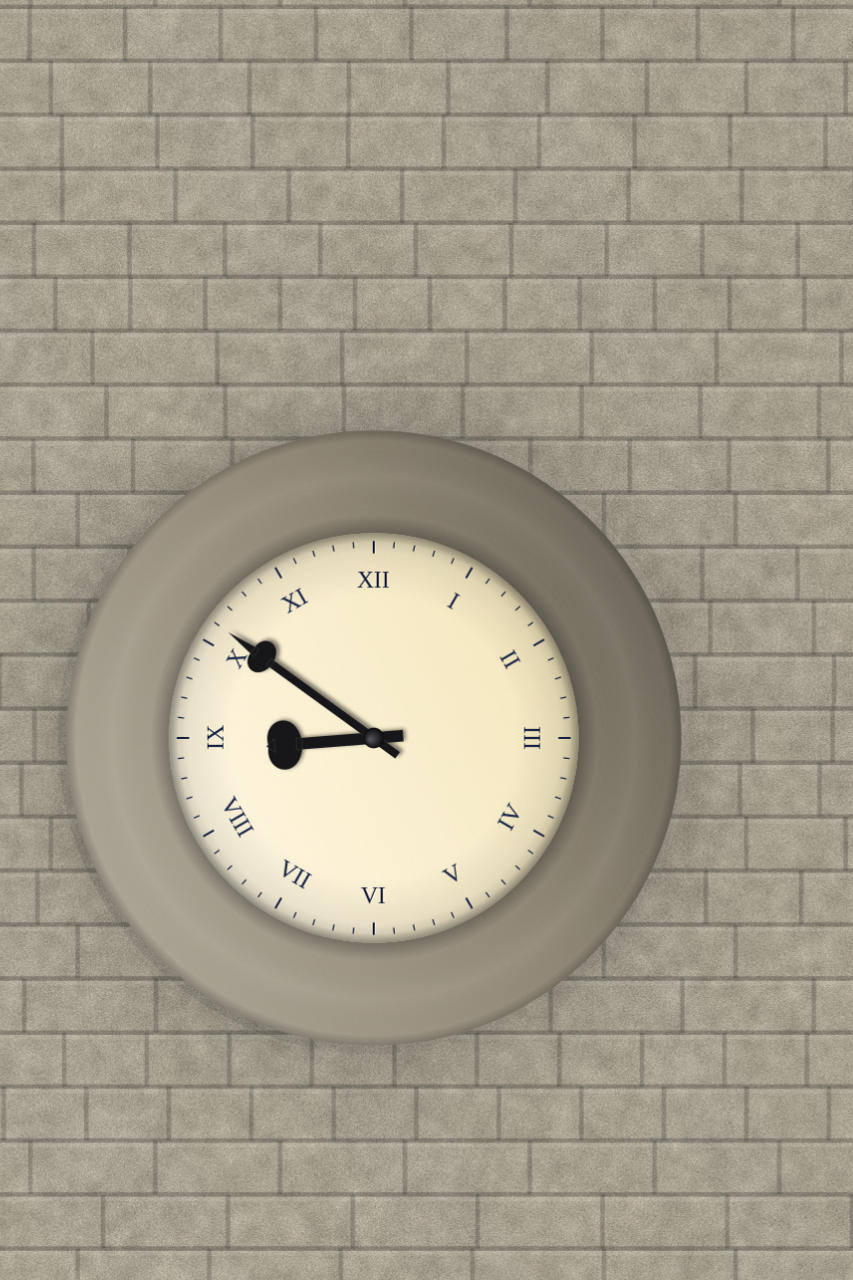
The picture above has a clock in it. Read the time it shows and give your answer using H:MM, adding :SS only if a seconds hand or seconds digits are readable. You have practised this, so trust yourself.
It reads 8:51
